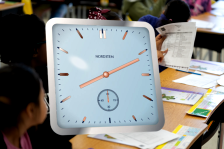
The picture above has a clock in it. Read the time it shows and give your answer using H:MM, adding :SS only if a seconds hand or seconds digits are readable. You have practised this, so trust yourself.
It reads 8:11
